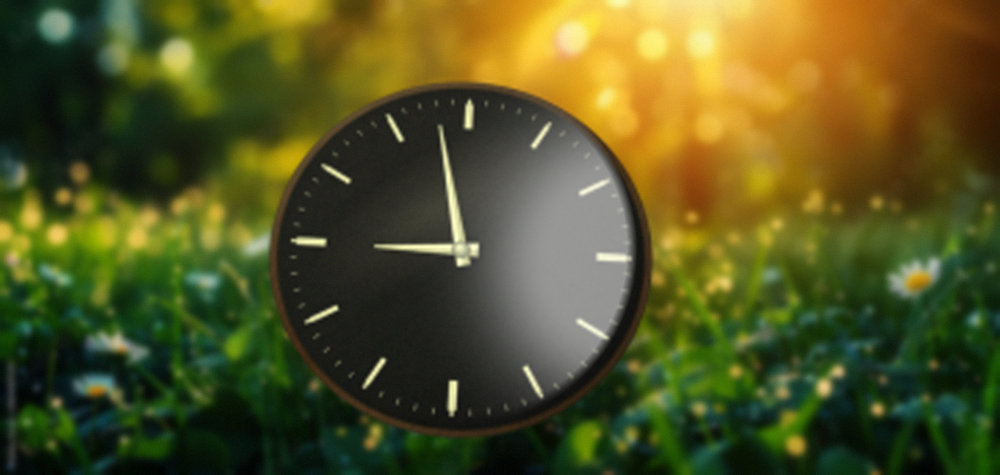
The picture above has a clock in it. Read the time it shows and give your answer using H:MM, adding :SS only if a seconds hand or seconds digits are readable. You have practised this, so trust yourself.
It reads 8:58
